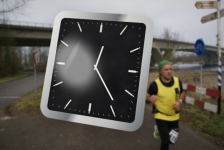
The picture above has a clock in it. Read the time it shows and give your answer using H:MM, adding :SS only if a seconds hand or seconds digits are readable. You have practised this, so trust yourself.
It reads 12:24
